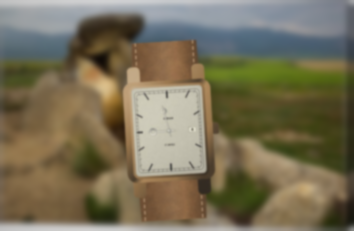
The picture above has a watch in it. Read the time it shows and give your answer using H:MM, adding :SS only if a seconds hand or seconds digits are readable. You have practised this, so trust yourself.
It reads 8:58
